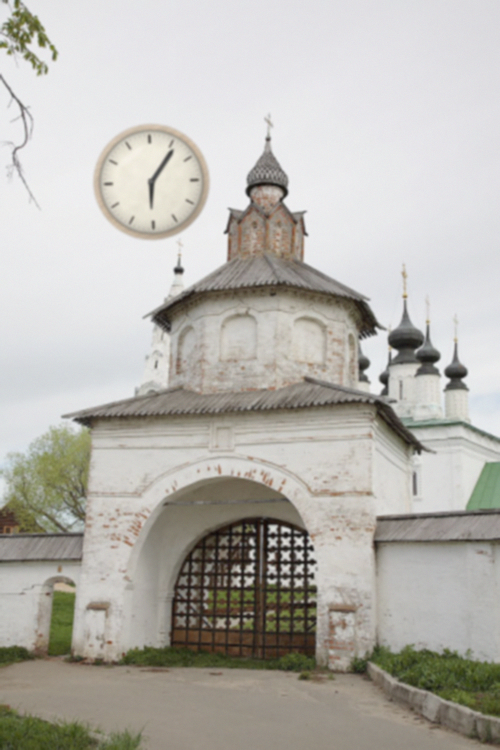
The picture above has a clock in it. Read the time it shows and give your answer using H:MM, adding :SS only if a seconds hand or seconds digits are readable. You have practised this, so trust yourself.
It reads 6:06
